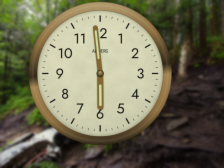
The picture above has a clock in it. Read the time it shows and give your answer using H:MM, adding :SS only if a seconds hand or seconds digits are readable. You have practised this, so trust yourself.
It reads 5:59
